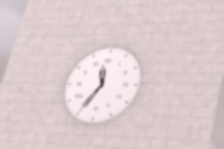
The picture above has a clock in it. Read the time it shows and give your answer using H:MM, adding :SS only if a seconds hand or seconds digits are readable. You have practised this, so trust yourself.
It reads 11:35
